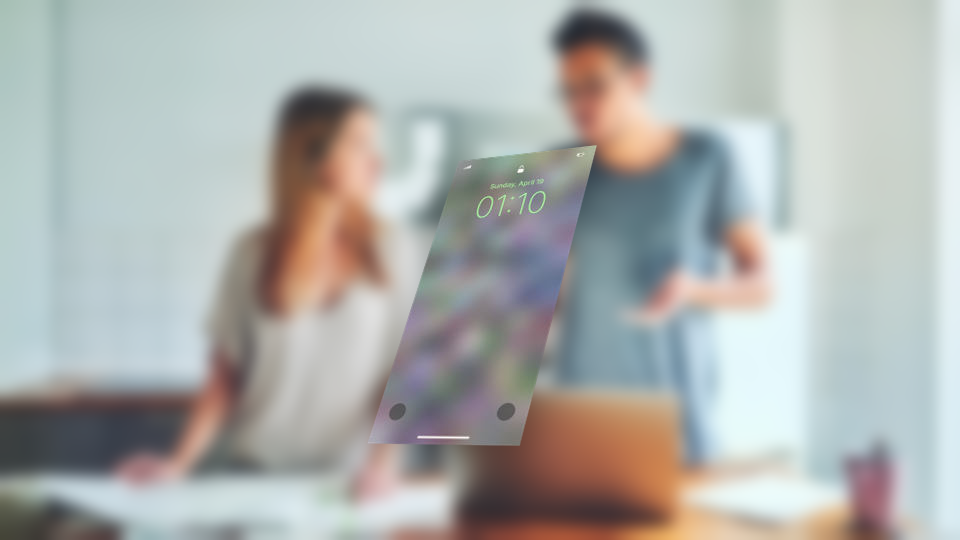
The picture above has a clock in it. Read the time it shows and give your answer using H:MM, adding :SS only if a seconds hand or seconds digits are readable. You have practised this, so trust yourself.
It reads 1:10
